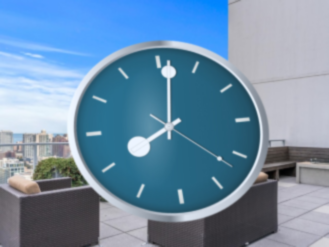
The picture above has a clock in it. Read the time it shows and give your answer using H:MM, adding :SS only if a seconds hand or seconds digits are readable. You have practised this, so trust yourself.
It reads 8:01:22
